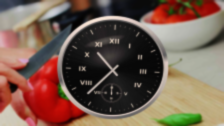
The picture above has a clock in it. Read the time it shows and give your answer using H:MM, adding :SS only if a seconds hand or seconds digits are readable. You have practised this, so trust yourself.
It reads 10:37
